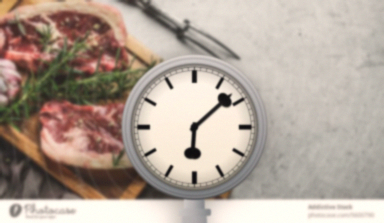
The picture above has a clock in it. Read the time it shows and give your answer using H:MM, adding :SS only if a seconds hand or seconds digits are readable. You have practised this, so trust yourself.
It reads 6:08
